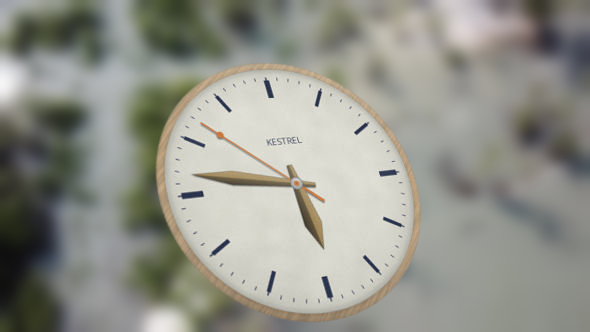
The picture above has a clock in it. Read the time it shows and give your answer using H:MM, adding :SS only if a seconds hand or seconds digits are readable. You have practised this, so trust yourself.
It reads 5:46:52
